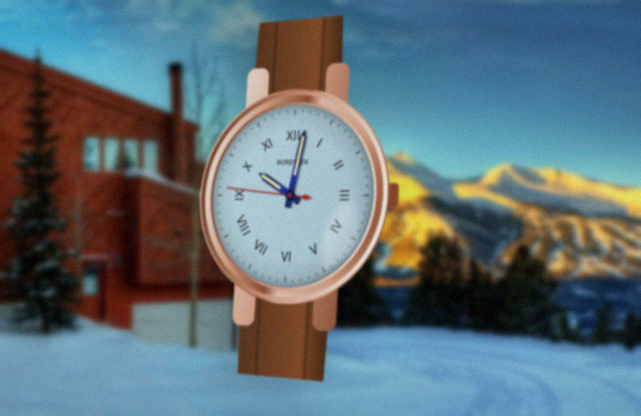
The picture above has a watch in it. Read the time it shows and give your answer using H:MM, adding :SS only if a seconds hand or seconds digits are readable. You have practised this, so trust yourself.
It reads 10:01:46
